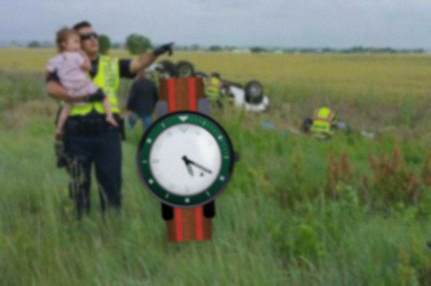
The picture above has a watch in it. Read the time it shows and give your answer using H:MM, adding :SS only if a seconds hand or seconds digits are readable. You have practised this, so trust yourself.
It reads 5:20
